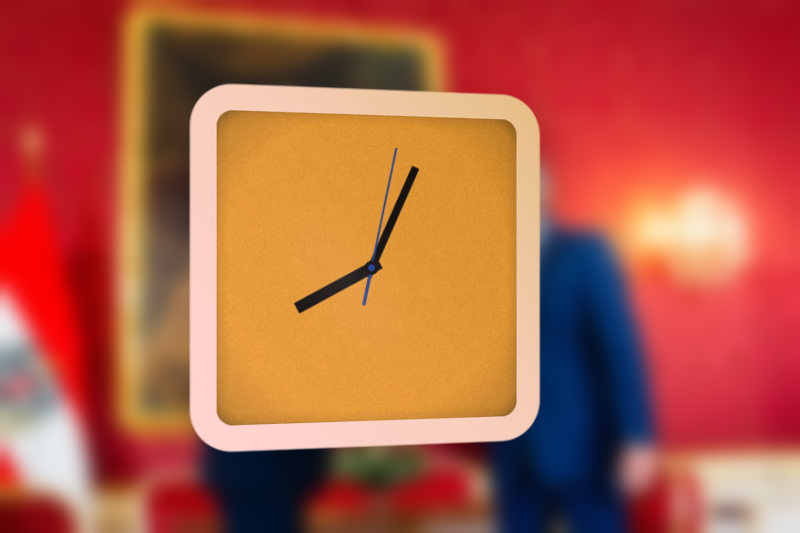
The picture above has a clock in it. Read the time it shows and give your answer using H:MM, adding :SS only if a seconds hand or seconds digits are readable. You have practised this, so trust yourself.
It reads 8:04:02
